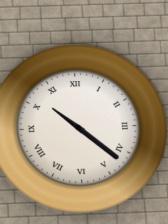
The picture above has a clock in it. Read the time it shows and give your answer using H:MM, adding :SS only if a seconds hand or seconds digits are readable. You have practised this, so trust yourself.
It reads 10:22
